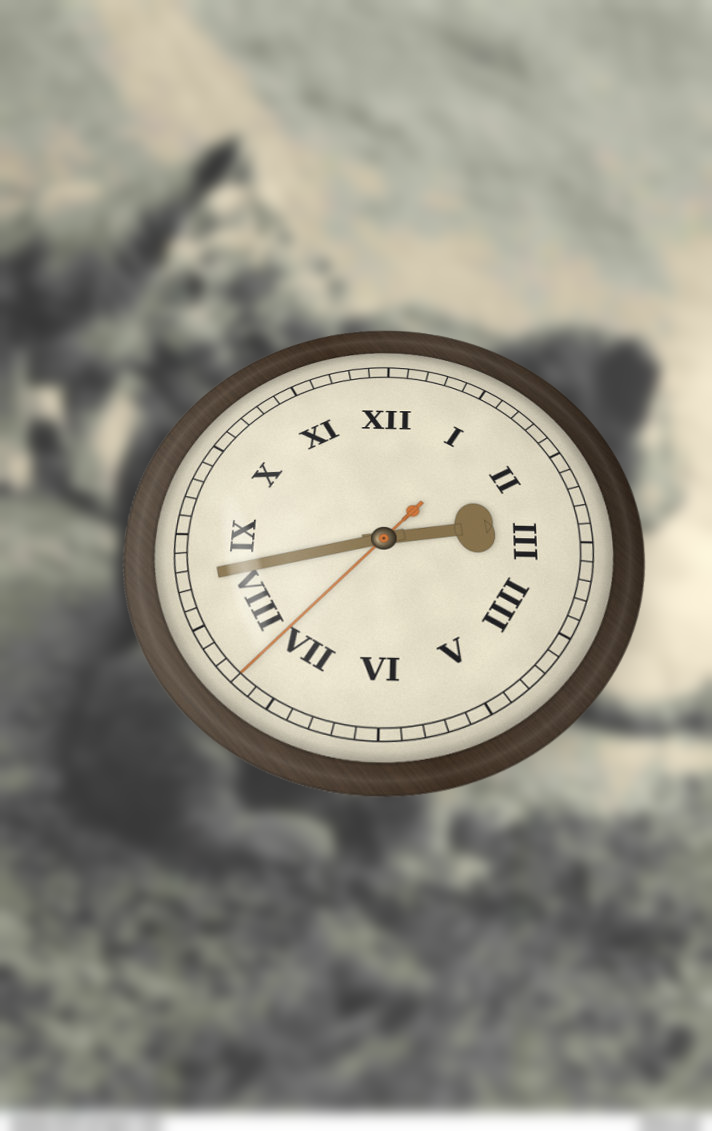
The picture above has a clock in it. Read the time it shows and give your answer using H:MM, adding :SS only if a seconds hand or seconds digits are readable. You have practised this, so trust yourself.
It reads 2:42:37
